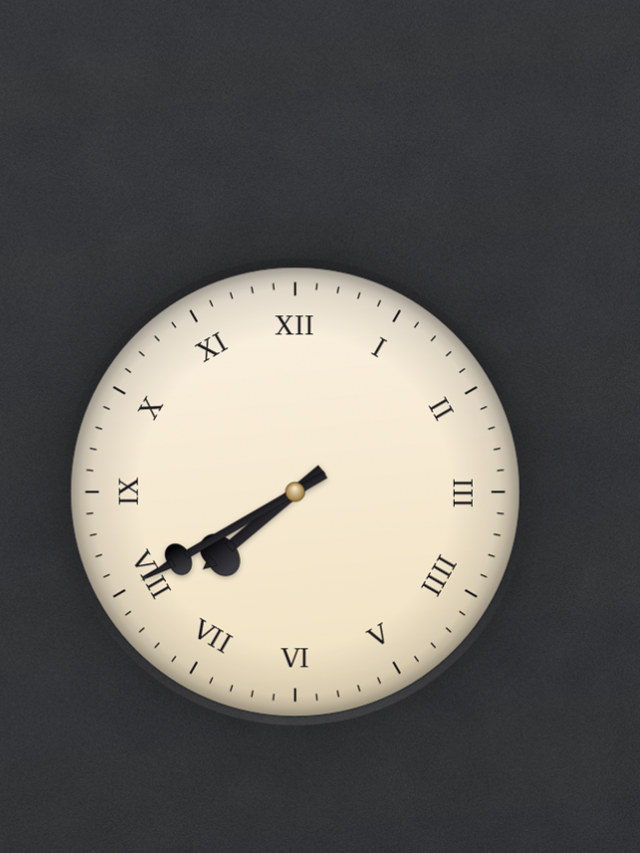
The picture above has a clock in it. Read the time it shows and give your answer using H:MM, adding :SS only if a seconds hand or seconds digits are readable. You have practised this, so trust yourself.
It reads 7:40
